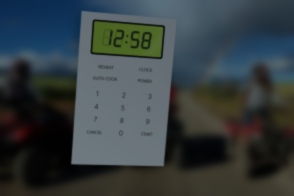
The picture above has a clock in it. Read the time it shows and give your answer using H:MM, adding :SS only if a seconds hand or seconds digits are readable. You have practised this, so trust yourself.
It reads 12:58
